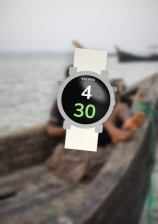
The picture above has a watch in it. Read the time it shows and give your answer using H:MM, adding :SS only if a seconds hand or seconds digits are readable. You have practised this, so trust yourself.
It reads 4:30
